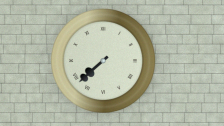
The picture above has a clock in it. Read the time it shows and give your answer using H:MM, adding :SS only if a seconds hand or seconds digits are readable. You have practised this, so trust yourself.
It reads 7:38
